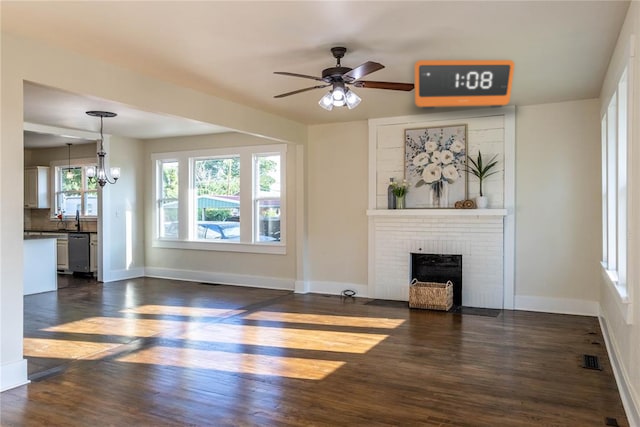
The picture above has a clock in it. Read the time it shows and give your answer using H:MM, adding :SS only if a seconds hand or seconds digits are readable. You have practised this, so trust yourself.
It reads 1:08
